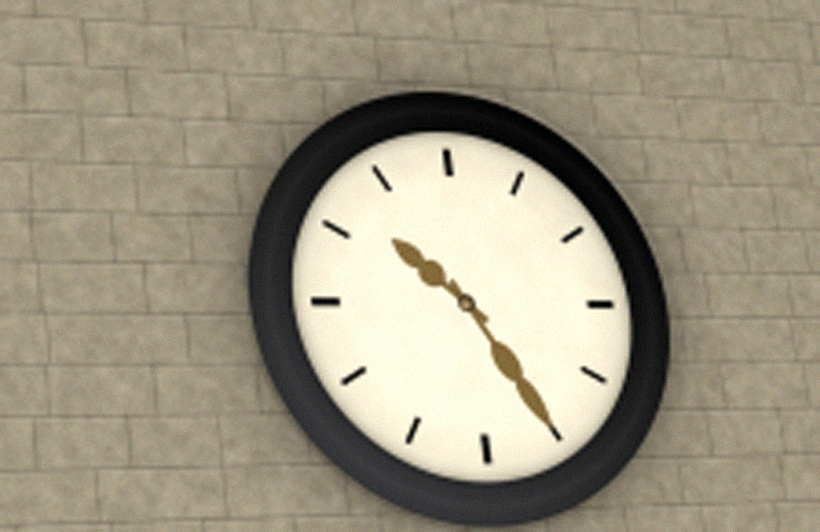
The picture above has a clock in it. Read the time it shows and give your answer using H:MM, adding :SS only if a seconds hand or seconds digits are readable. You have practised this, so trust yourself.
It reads 10:25
